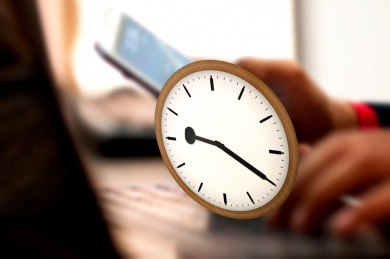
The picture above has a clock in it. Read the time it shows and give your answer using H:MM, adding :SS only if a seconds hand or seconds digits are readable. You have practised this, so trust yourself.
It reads 9:20
